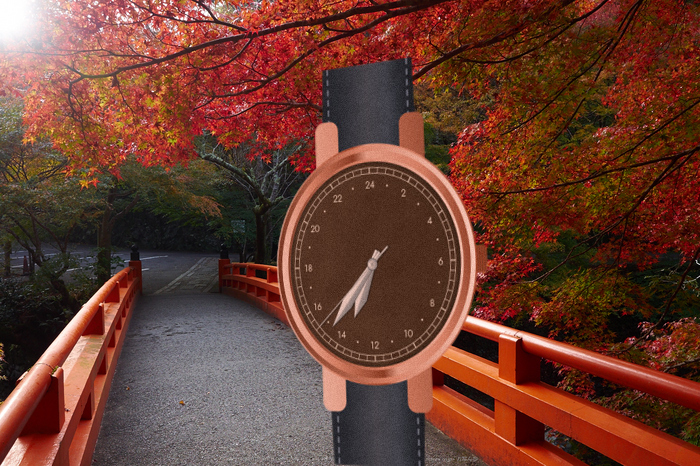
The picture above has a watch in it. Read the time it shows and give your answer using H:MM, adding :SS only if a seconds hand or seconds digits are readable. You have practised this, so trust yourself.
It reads 13:36:38
